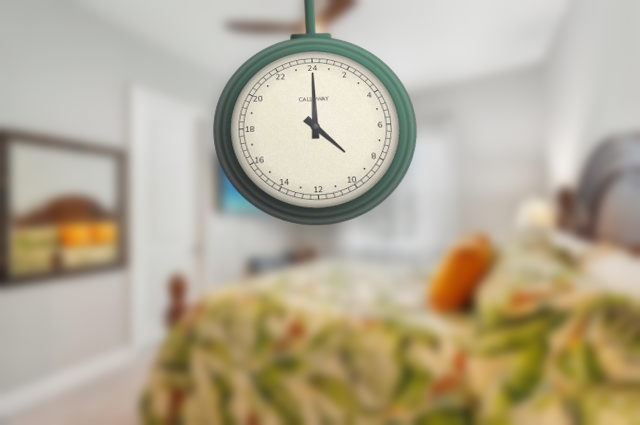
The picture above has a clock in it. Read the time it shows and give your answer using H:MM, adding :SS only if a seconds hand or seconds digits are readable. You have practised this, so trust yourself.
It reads 9:00
